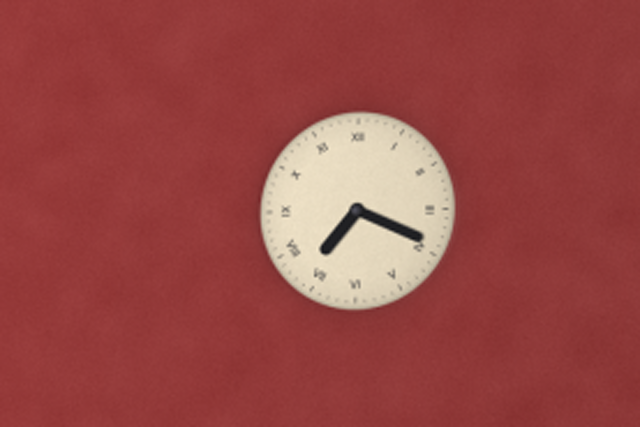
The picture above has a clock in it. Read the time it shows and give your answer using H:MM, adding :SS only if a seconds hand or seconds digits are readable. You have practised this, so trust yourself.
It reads 7:19
